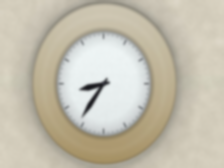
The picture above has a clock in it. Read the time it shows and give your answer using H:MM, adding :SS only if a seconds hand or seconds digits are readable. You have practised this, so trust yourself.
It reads 8:36
